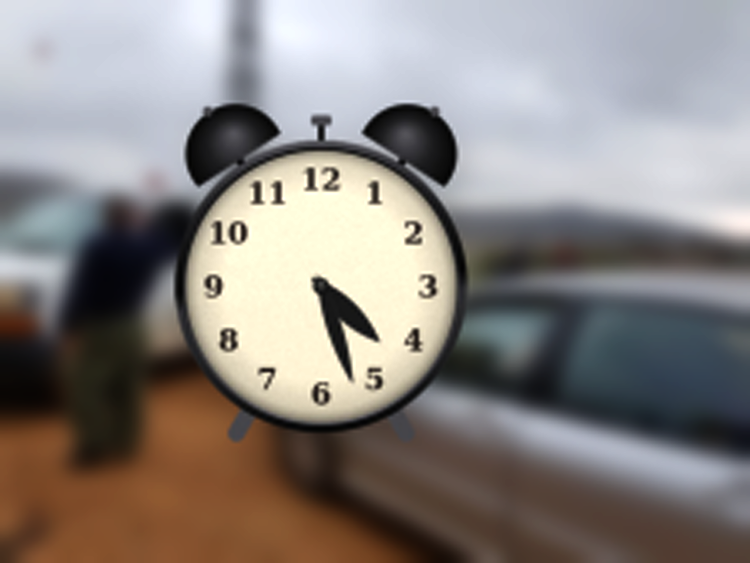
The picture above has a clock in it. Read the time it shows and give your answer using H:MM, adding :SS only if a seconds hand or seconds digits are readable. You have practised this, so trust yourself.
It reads 4:27
